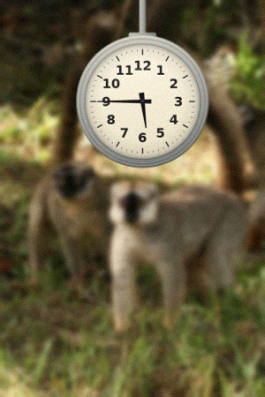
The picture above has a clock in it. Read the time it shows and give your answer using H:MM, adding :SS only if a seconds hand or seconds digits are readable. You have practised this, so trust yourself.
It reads 5:45
